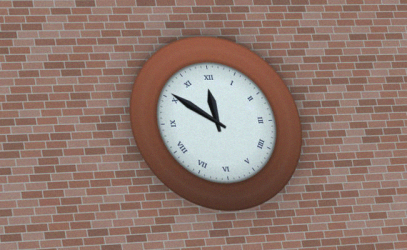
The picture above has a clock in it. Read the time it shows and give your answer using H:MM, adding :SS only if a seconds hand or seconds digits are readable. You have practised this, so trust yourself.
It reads 11:51
